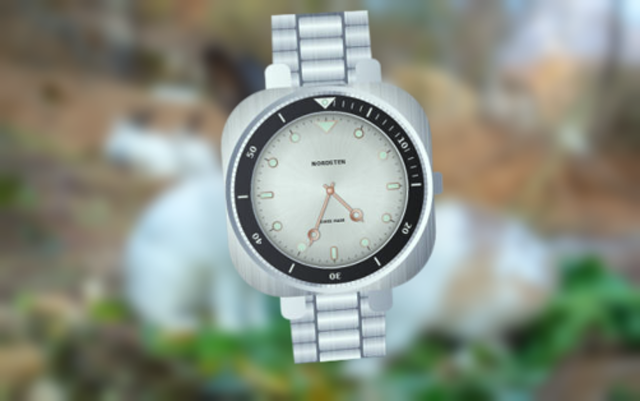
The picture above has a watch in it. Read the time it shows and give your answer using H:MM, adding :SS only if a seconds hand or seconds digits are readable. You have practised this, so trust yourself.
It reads 4:34
